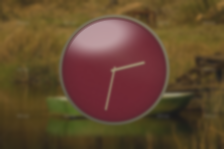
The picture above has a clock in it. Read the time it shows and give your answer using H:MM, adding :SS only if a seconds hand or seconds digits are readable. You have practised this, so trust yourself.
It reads 2:32
